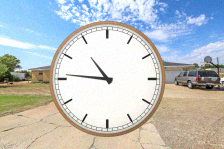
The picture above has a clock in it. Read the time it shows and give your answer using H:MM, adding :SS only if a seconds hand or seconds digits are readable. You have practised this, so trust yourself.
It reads 10:46
